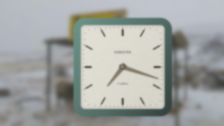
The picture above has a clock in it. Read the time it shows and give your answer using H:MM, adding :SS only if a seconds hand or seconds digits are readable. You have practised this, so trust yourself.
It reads 7:18
